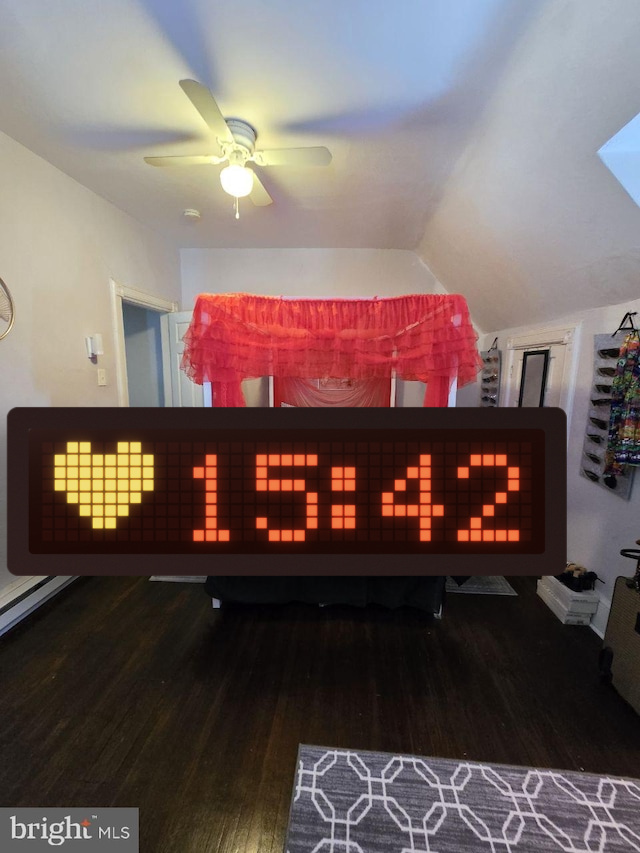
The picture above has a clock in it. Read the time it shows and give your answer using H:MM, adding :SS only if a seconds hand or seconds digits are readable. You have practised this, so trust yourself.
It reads 15:42
